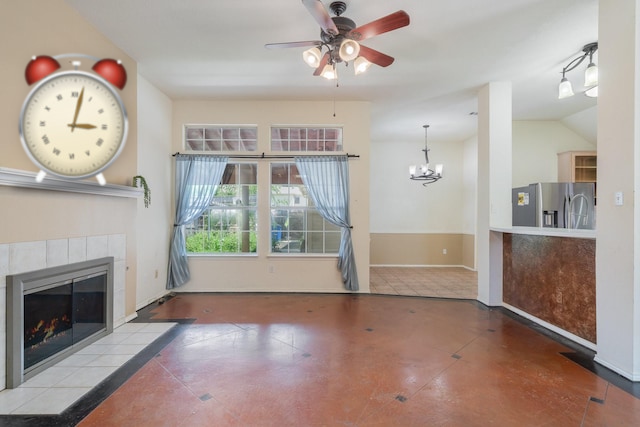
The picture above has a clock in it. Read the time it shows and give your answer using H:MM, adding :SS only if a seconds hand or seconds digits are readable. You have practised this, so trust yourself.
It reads 3:02
